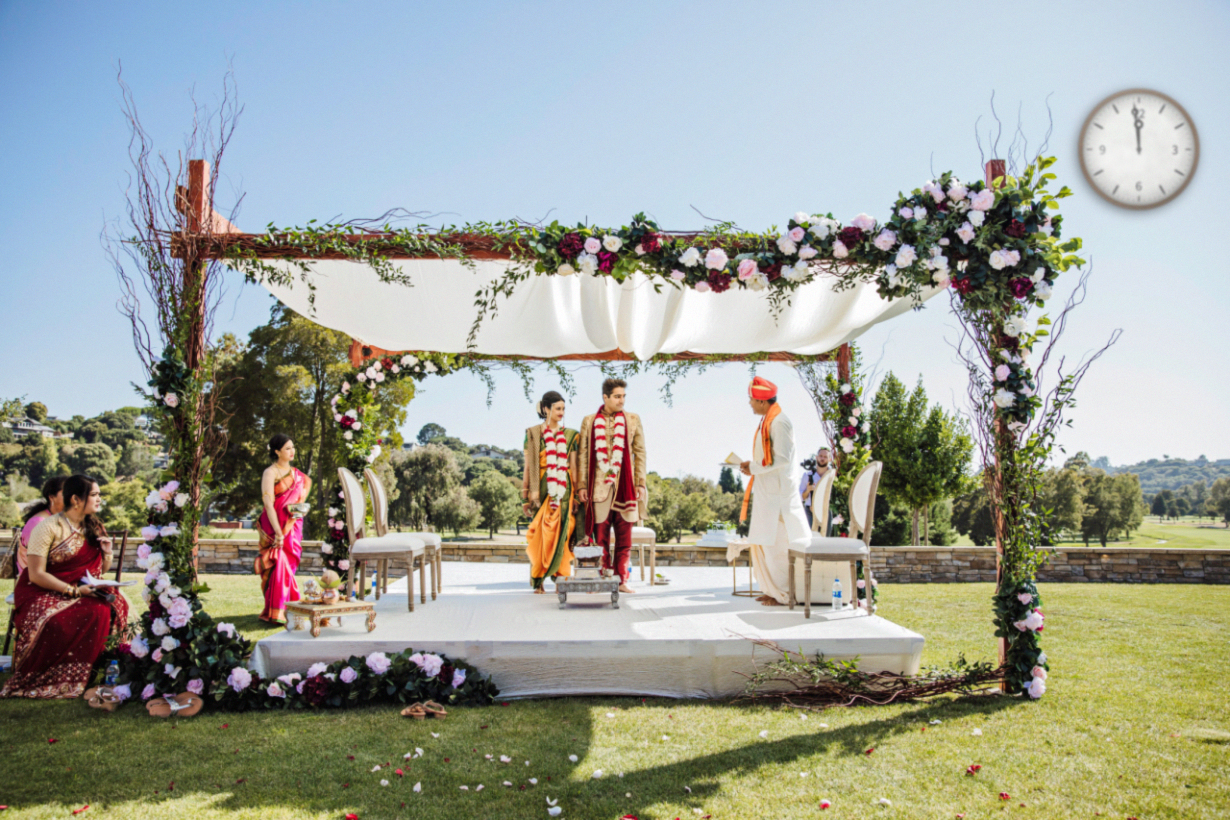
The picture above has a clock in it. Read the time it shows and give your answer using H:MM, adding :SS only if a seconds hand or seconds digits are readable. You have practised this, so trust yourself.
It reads 11:59
